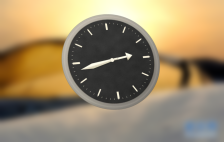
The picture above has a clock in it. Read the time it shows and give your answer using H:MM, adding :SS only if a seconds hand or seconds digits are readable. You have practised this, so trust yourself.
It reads 2:43
